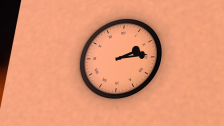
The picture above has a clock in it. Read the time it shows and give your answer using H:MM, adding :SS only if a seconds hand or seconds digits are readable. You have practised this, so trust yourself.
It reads 2:14
